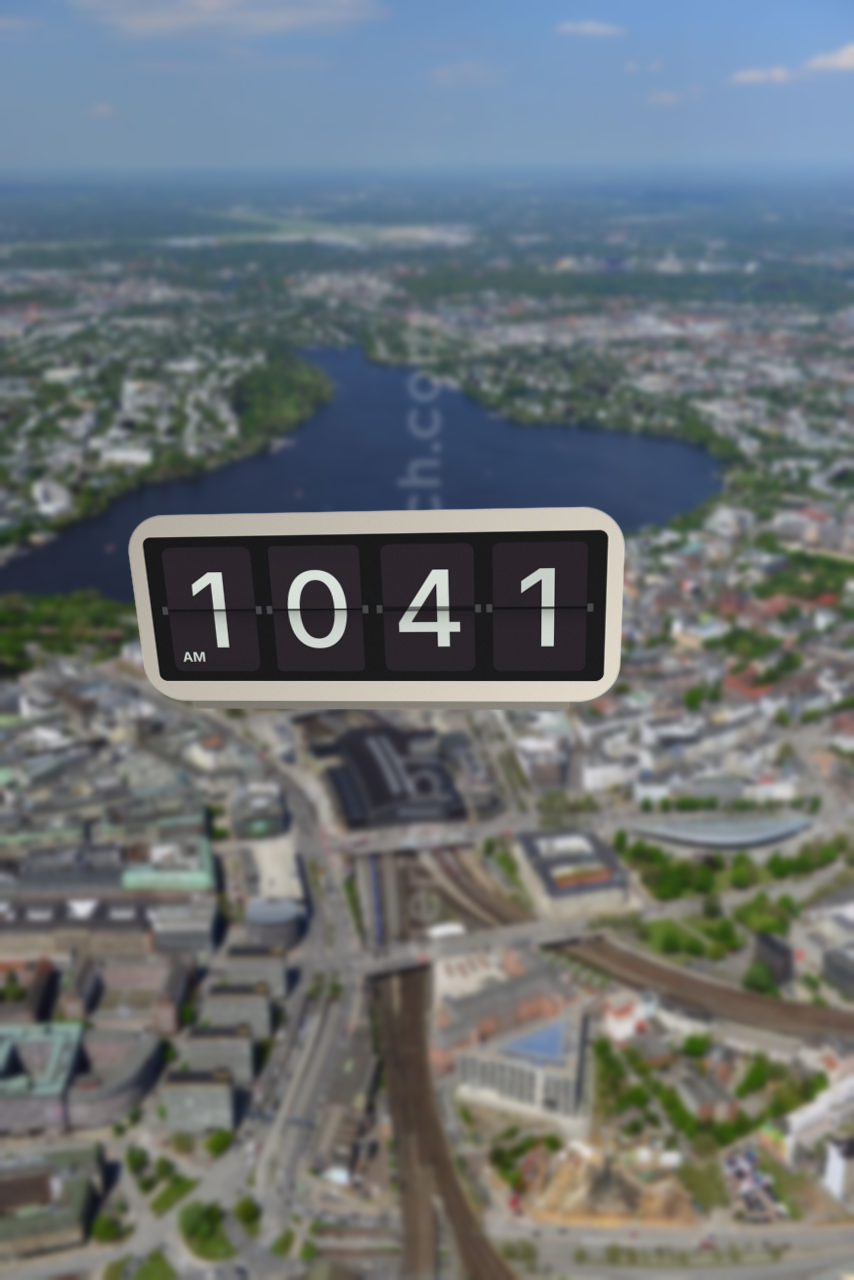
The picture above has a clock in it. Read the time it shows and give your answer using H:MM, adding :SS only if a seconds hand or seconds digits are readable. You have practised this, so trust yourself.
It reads 10:41
